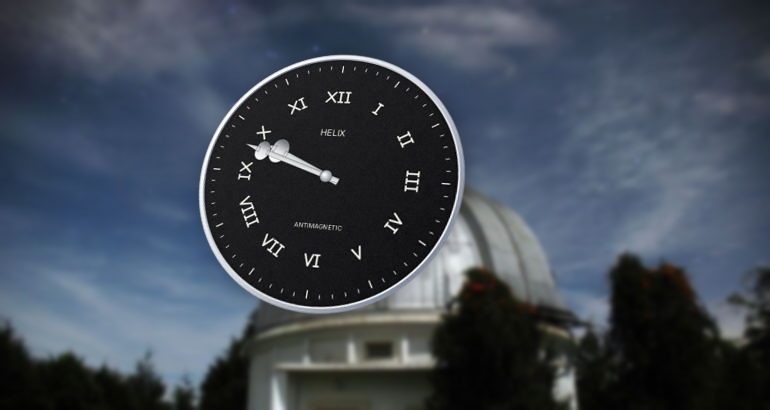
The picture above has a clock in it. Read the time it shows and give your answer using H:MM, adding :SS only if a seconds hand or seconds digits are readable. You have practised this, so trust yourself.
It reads 9:48
